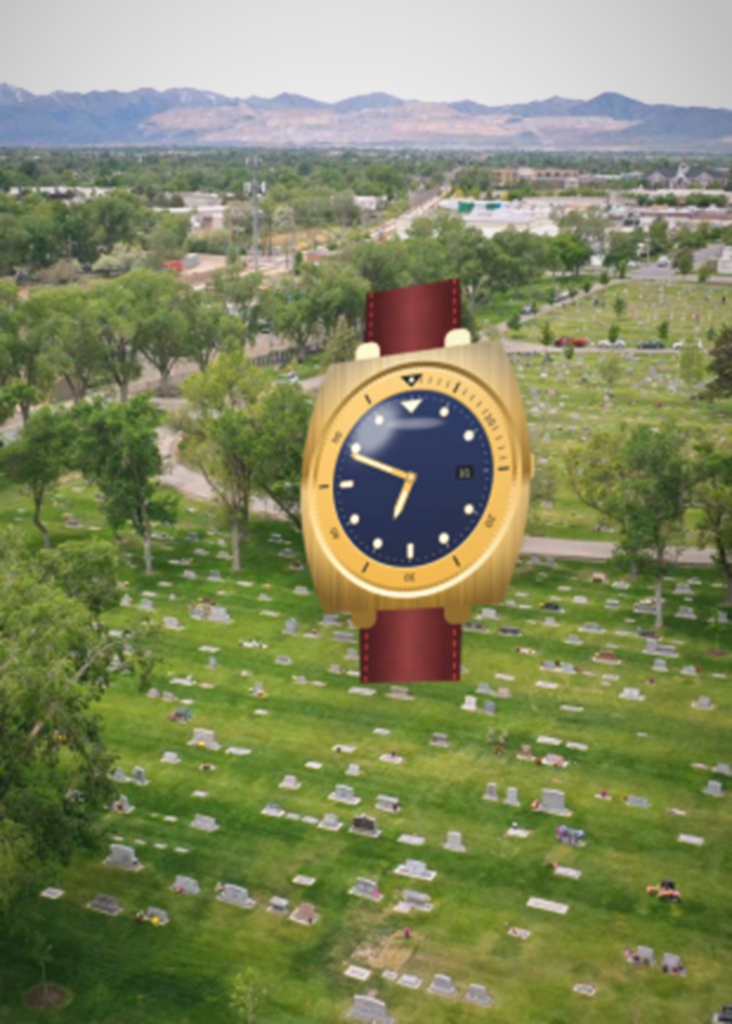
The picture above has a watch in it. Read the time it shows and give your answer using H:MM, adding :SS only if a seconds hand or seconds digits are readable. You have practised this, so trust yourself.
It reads 6:49
